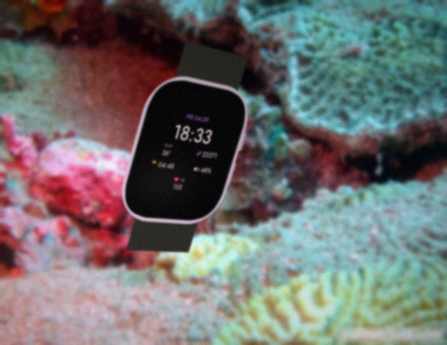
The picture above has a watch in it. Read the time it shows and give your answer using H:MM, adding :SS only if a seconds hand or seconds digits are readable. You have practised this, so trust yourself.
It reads 18:33
